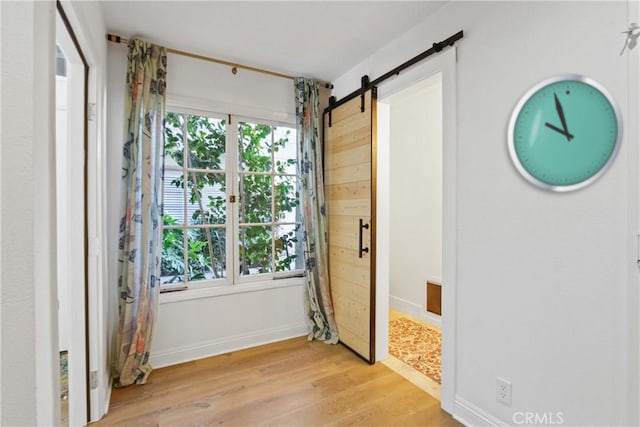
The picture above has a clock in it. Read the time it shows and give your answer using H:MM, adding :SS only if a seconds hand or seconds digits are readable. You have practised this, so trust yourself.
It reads 9:57
